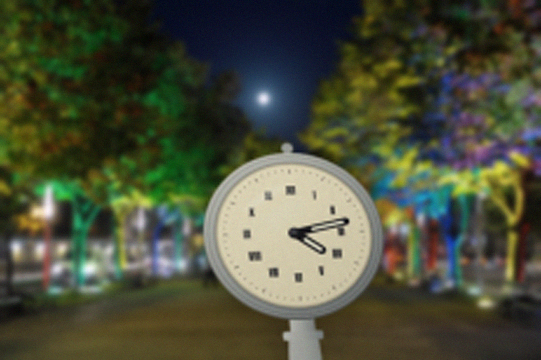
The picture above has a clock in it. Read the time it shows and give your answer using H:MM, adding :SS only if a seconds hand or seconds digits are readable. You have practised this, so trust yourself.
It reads 4:13
